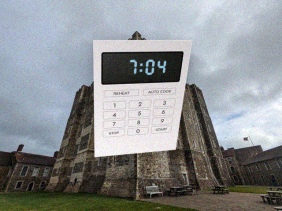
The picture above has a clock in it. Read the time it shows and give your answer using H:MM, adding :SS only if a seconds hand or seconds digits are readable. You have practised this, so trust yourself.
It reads 7:04
